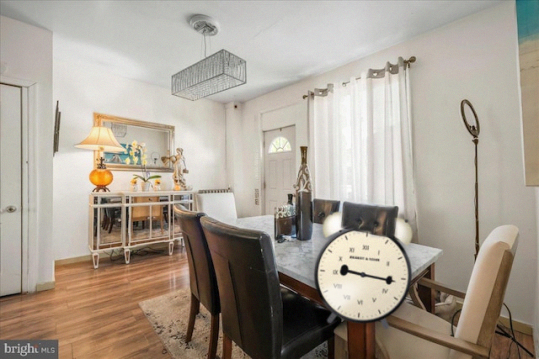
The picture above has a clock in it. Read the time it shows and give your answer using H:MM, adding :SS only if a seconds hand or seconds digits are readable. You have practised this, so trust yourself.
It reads 9:16
